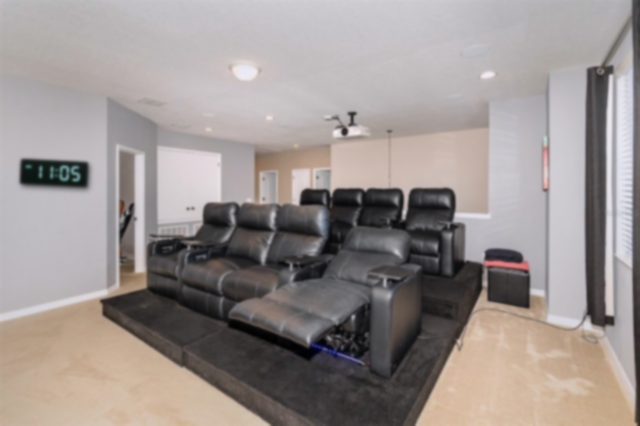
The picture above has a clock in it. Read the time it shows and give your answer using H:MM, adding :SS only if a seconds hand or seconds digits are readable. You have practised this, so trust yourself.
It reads 11:05
